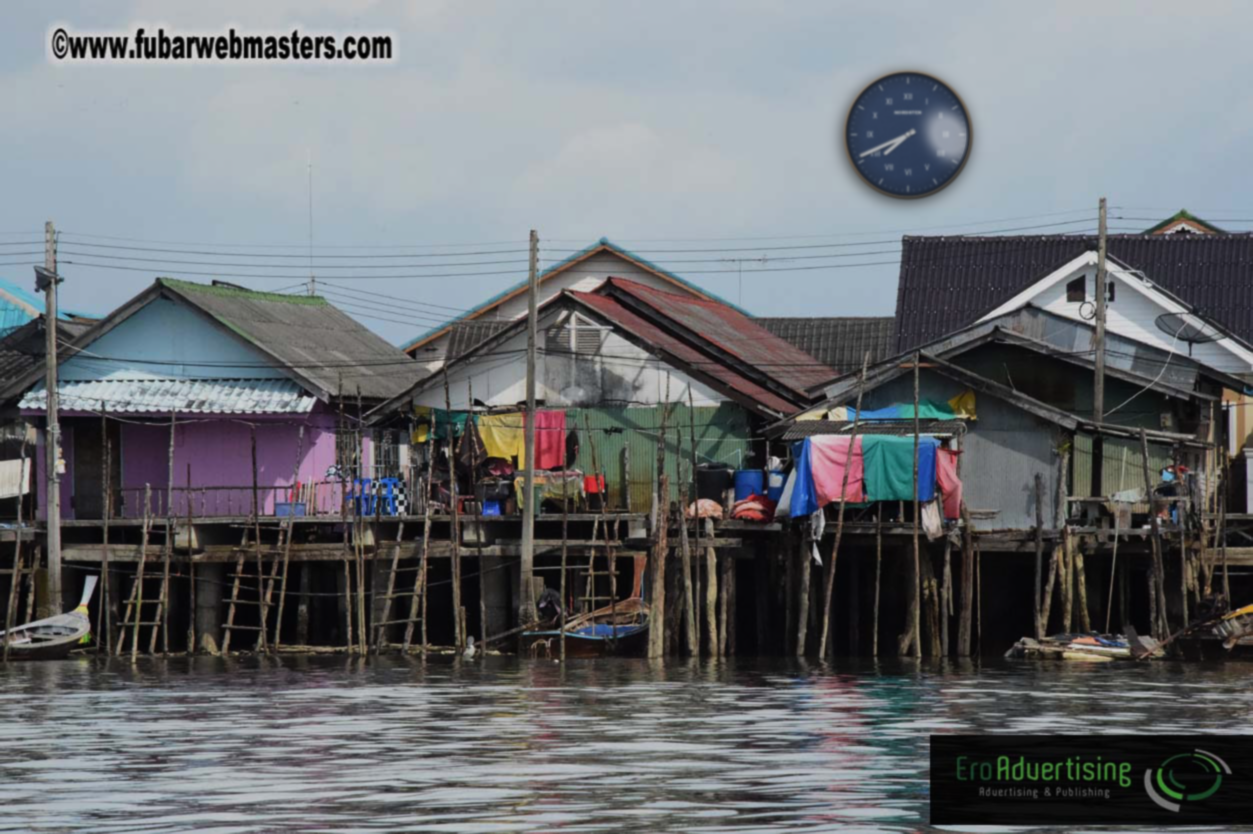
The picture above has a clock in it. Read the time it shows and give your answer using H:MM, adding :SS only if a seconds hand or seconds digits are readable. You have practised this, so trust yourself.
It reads 7:41
